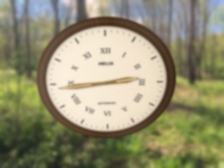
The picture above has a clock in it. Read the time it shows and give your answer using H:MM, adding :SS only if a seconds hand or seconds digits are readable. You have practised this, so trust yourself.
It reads 2:44
